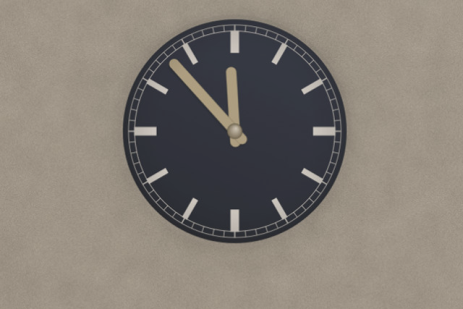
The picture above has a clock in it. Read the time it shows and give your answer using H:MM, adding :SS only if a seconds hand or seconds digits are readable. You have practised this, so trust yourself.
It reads 11:53
